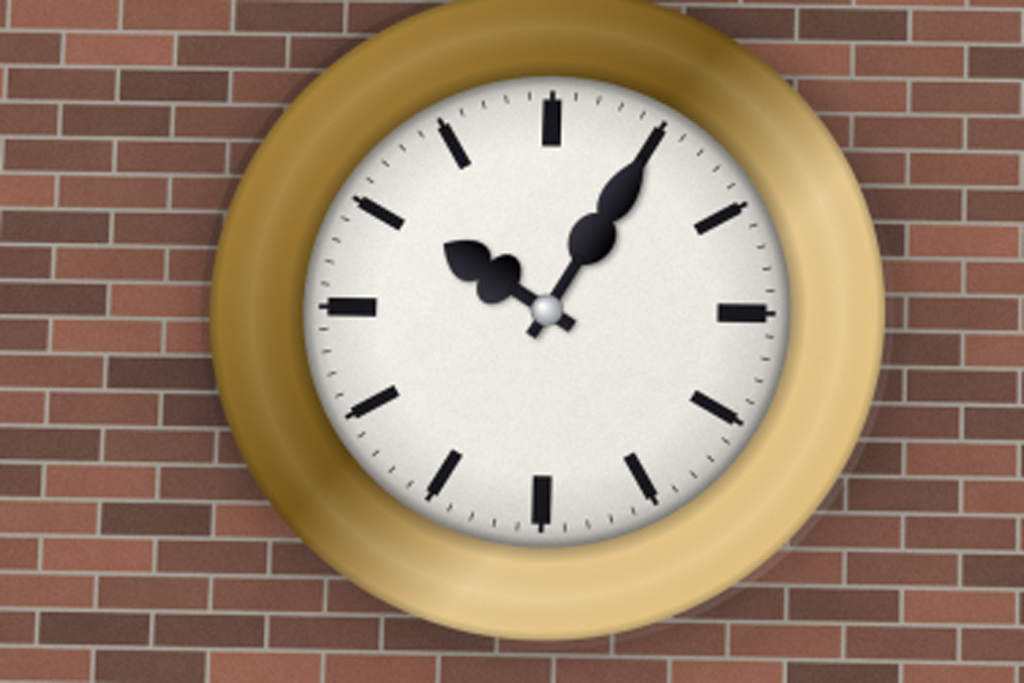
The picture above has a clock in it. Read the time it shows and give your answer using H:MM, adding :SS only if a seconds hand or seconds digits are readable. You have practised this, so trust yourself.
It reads 10:05
